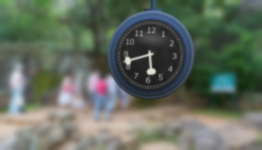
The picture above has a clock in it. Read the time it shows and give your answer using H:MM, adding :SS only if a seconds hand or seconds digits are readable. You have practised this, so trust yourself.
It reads 5:42
